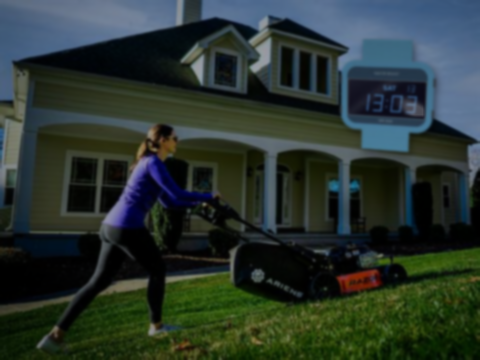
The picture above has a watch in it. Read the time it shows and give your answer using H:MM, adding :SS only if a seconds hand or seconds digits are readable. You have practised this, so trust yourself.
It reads 13:03
